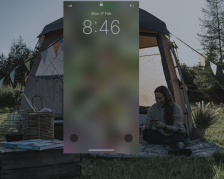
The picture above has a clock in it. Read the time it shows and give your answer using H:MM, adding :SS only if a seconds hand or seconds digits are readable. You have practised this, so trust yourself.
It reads 8:46
